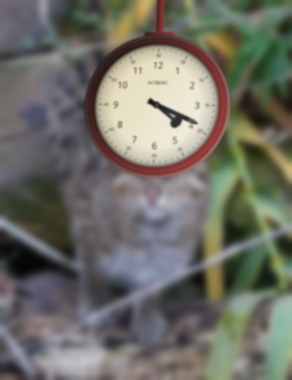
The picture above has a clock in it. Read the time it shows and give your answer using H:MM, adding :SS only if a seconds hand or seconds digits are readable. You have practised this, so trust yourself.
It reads 4:19
